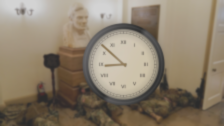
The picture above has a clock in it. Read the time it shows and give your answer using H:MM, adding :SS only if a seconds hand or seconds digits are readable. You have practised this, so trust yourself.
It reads 8:52
